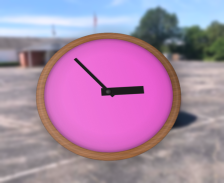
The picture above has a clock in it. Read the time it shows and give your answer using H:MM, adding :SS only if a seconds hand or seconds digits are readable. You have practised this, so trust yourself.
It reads 2:53
